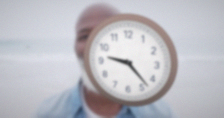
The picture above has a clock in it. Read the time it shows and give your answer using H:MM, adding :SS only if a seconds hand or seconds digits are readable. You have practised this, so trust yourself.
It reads 9:23
